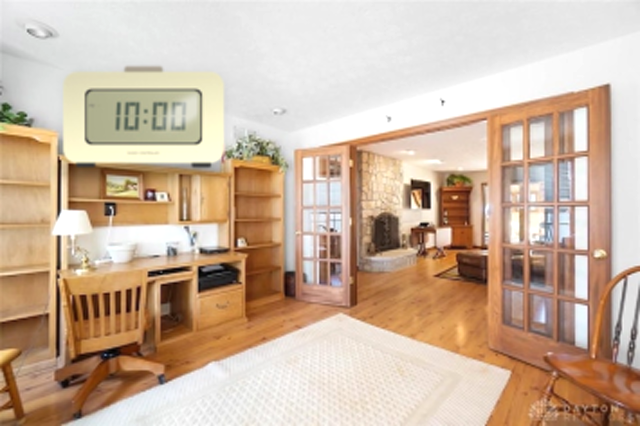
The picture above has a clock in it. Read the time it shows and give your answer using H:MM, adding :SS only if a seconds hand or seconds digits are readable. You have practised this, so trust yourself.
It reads 10:00
